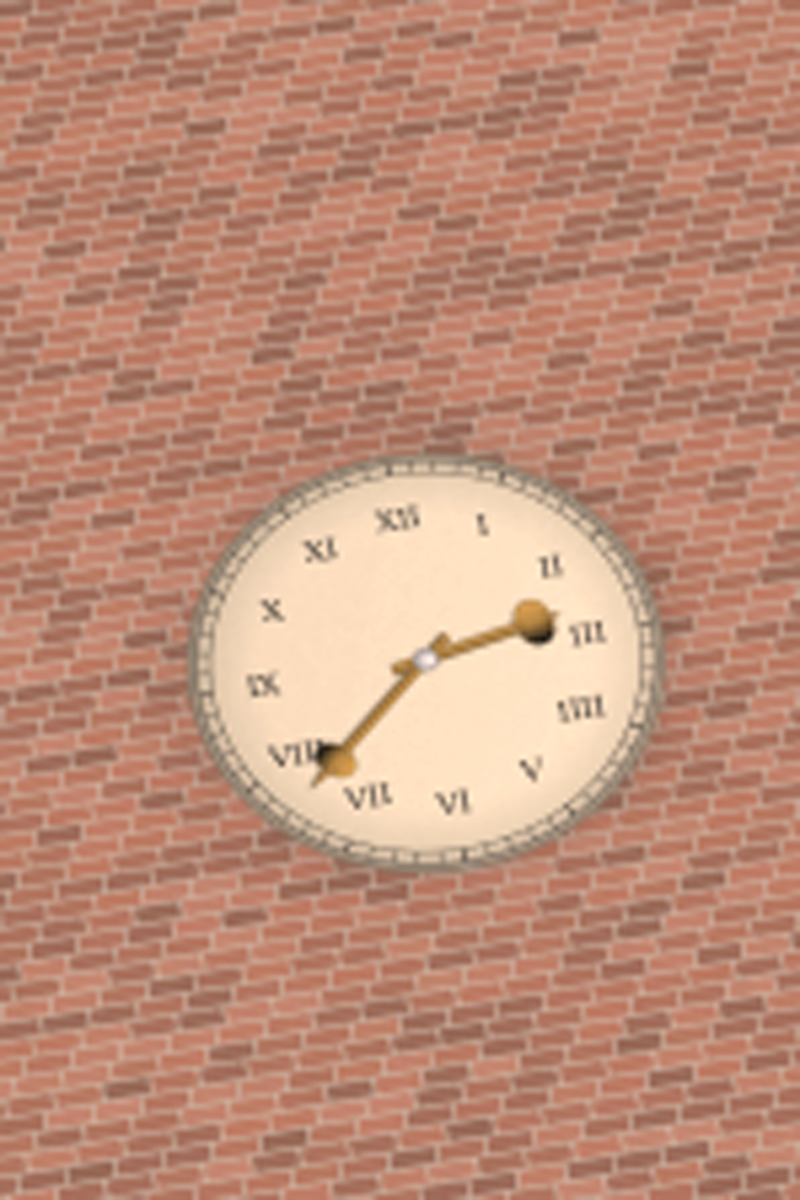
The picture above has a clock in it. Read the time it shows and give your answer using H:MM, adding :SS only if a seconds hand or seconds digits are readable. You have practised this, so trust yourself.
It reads 2:38
